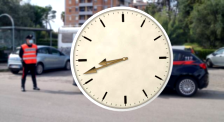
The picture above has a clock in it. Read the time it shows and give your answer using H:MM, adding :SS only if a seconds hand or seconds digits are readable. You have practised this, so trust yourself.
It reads 8:42
